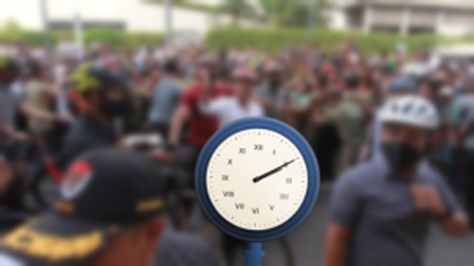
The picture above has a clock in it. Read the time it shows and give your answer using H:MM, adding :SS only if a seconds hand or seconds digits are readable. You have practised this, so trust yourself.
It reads 2:10
